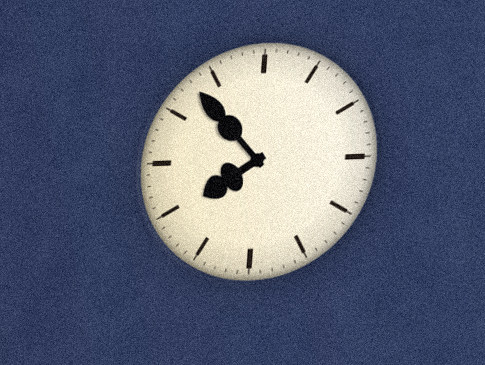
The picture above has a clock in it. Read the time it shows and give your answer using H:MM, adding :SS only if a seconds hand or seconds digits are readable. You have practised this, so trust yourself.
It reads 7:53
